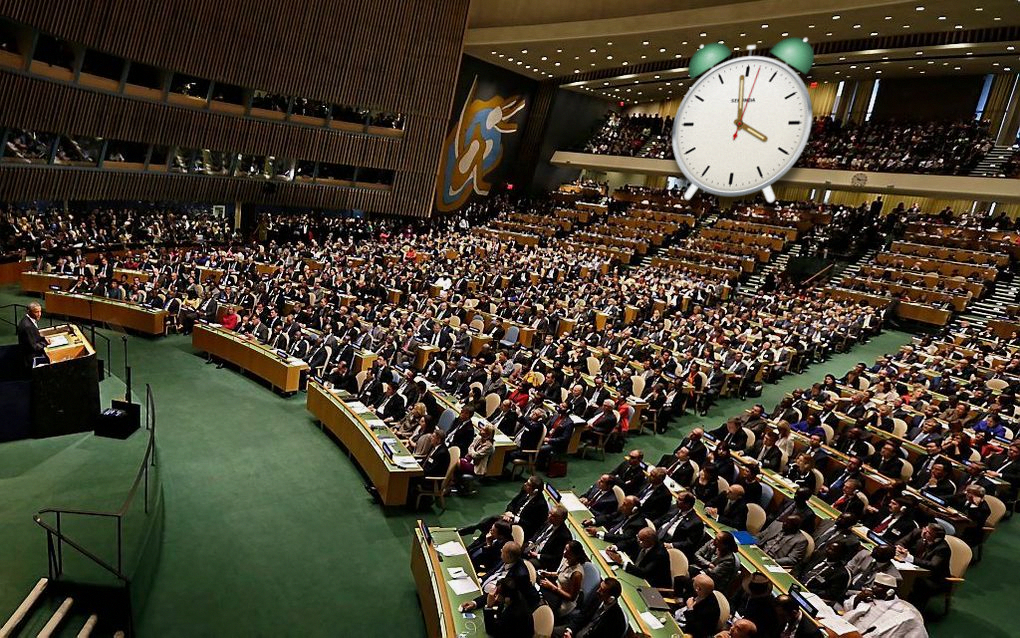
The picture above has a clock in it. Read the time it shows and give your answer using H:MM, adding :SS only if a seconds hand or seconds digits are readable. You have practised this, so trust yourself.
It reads 3:59:02
